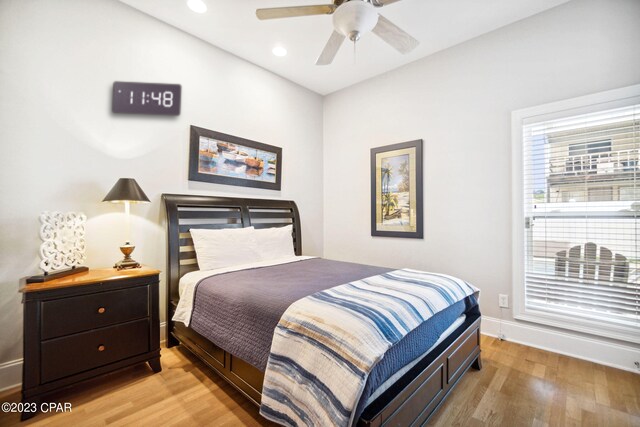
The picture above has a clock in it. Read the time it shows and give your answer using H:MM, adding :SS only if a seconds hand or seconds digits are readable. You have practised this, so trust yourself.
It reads 11:48
